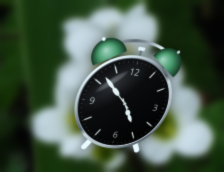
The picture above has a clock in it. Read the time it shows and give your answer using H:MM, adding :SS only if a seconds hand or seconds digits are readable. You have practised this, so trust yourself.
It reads 4:52
